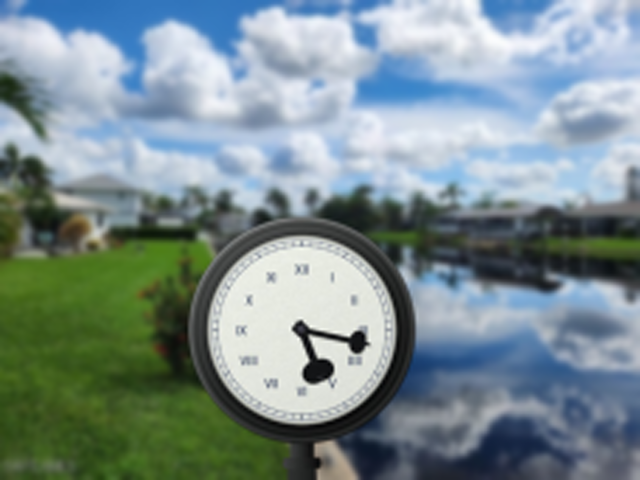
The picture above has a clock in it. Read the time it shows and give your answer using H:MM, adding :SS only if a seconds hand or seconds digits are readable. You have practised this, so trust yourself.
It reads 5:17
